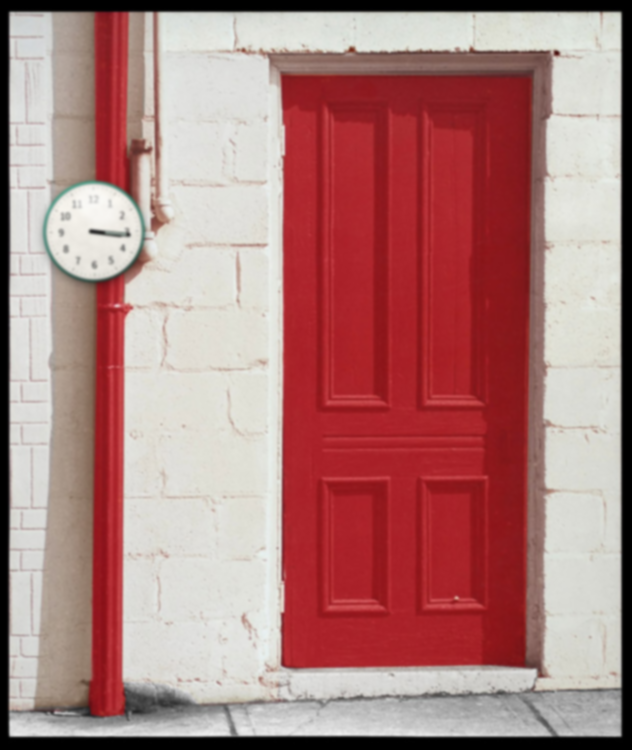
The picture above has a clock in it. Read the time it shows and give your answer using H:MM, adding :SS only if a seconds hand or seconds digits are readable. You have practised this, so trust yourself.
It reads 3:16
